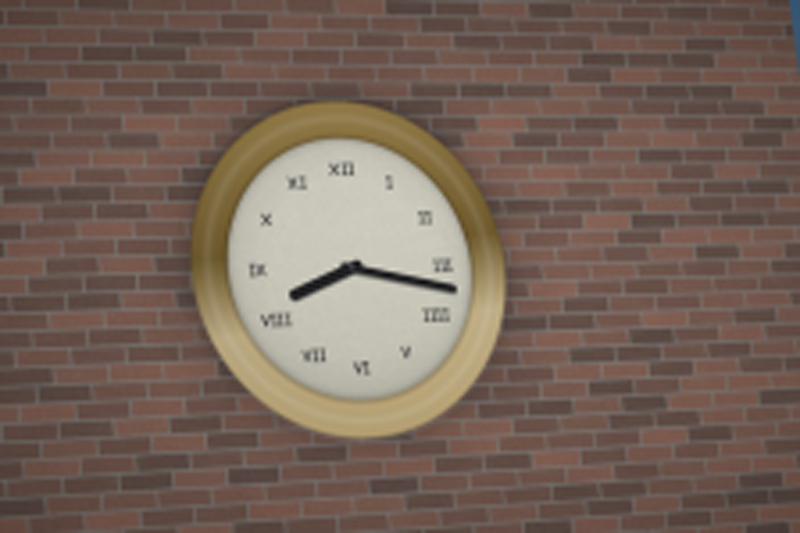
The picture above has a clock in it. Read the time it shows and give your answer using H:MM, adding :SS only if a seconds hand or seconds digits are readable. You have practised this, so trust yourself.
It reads 8:17
